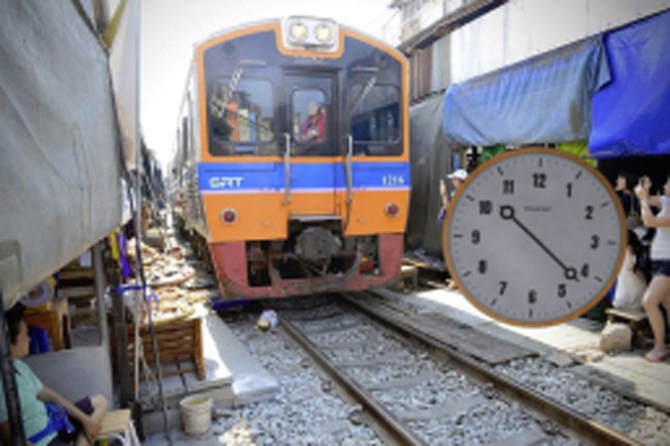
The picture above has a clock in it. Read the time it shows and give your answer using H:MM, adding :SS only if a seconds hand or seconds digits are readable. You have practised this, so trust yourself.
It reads 10:22
